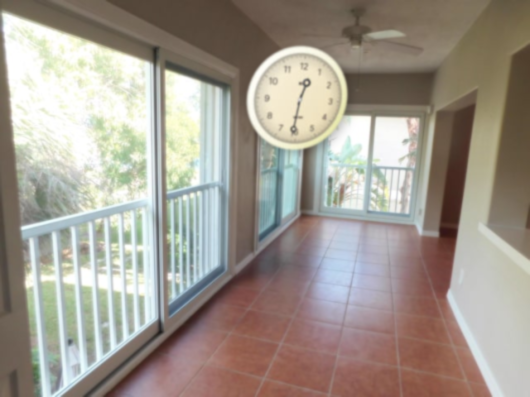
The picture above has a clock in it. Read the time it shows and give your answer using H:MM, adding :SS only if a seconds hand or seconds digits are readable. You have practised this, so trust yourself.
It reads 12:31
